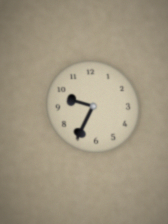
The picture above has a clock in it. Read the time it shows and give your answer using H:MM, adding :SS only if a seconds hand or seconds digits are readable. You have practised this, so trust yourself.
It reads 9:35
